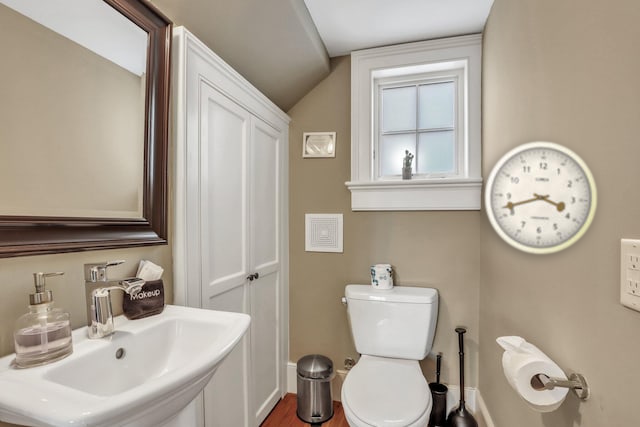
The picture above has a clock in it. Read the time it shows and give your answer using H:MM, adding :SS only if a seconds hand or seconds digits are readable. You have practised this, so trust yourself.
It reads 3:42
